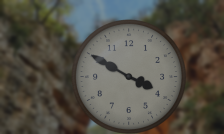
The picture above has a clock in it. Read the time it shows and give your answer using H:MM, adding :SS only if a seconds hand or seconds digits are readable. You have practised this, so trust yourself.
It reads 3:50
